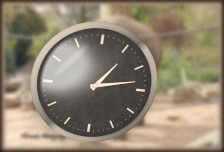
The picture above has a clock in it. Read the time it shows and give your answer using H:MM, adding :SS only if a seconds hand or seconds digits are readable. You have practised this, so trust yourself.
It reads 1:13
